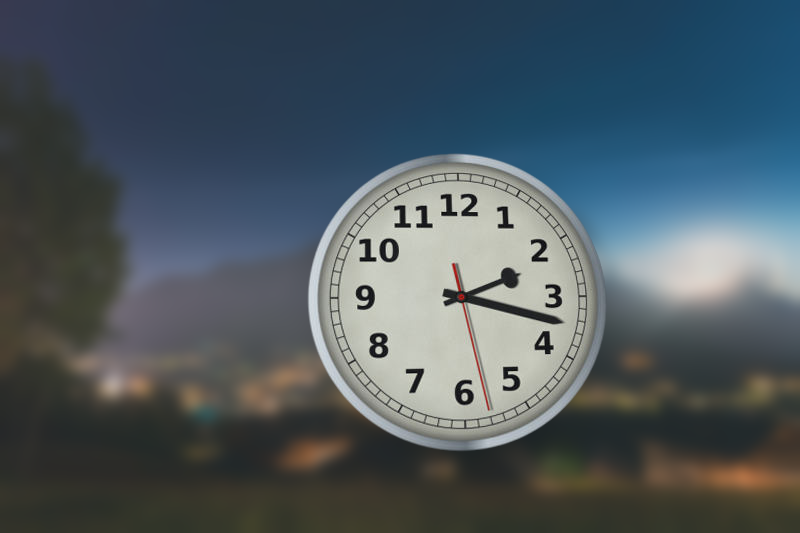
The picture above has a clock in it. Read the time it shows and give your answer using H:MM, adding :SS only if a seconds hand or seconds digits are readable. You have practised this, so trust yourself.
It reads 2:17:28
